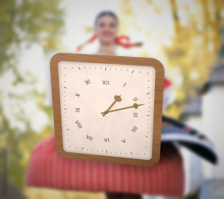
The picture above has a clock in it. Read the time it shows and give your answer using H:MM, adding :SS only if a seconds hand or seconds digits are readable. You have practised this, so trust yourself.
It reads 1:12
